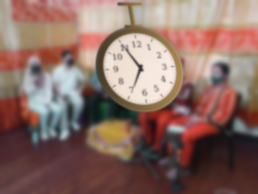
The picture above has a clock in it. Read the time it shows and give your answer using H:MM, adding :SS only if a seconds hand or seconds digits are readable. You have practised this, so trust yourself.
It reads 6:55
